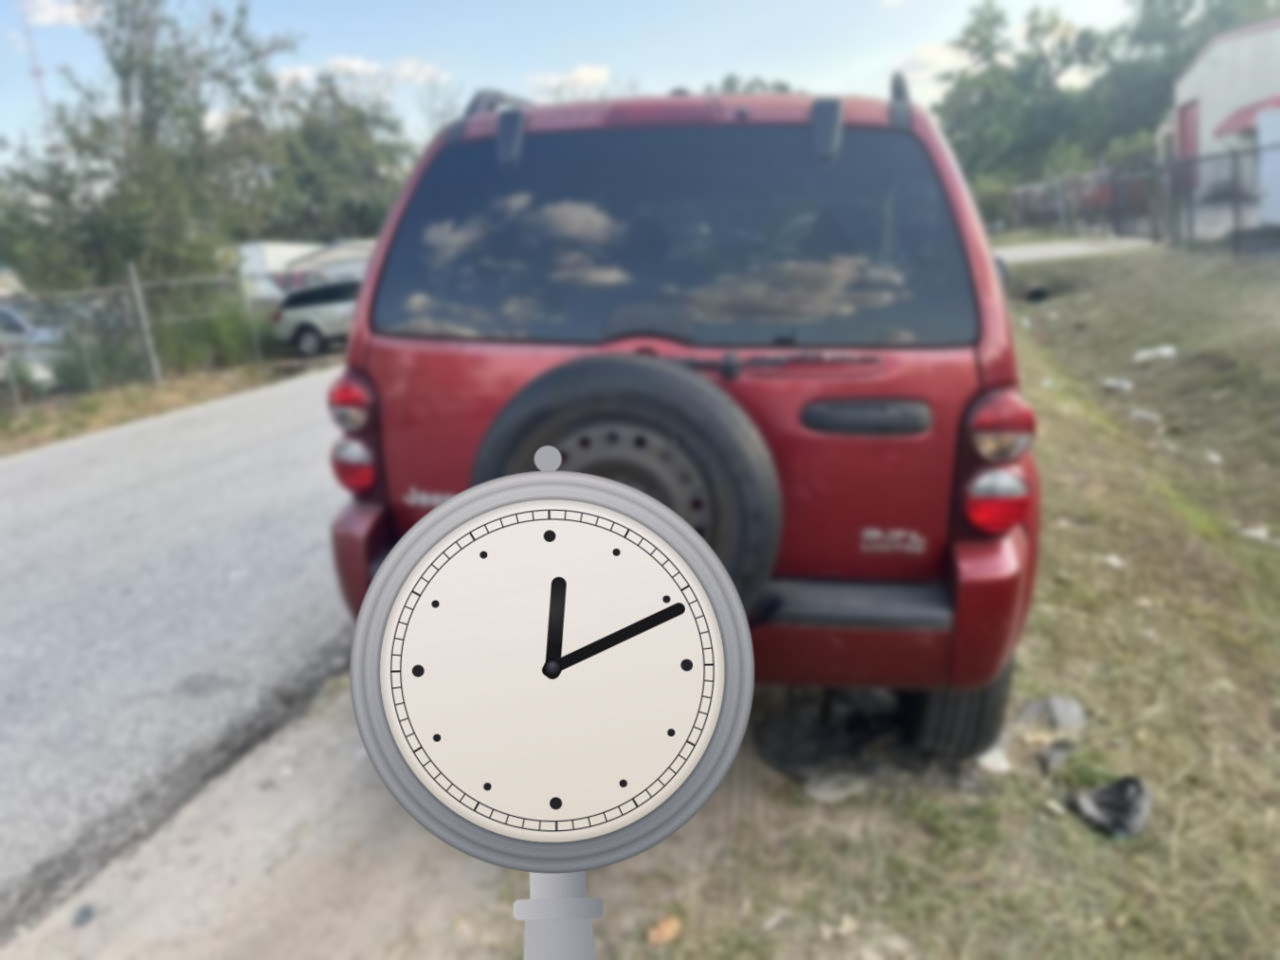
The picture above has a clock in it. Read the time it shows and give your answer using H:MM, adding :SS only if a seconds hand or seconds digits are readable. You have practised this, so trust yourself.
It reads 12:11
